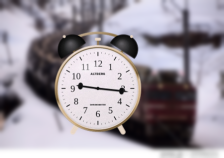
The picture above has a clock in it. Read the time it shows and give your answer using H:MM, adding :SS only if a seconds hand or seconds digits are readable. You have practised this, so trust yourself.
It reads 9:16
